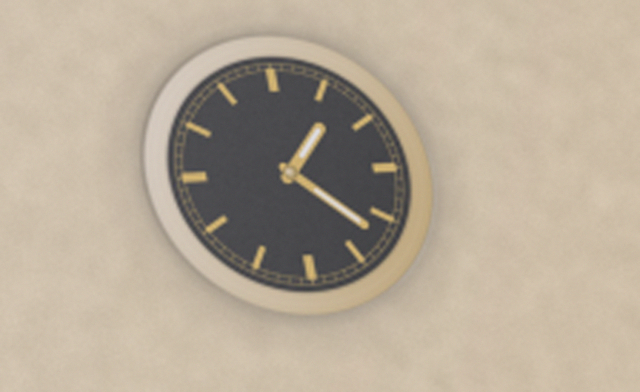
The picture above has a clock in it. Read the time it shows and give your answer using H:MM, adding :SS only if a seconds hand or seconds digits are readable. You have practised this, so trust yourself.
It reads 1:22
